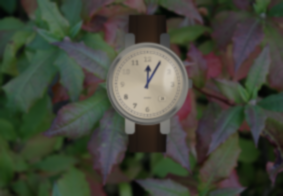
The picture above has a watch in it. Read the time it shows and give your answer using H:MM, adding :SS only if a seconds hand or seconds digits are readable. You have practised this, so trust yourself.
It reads 12:05
